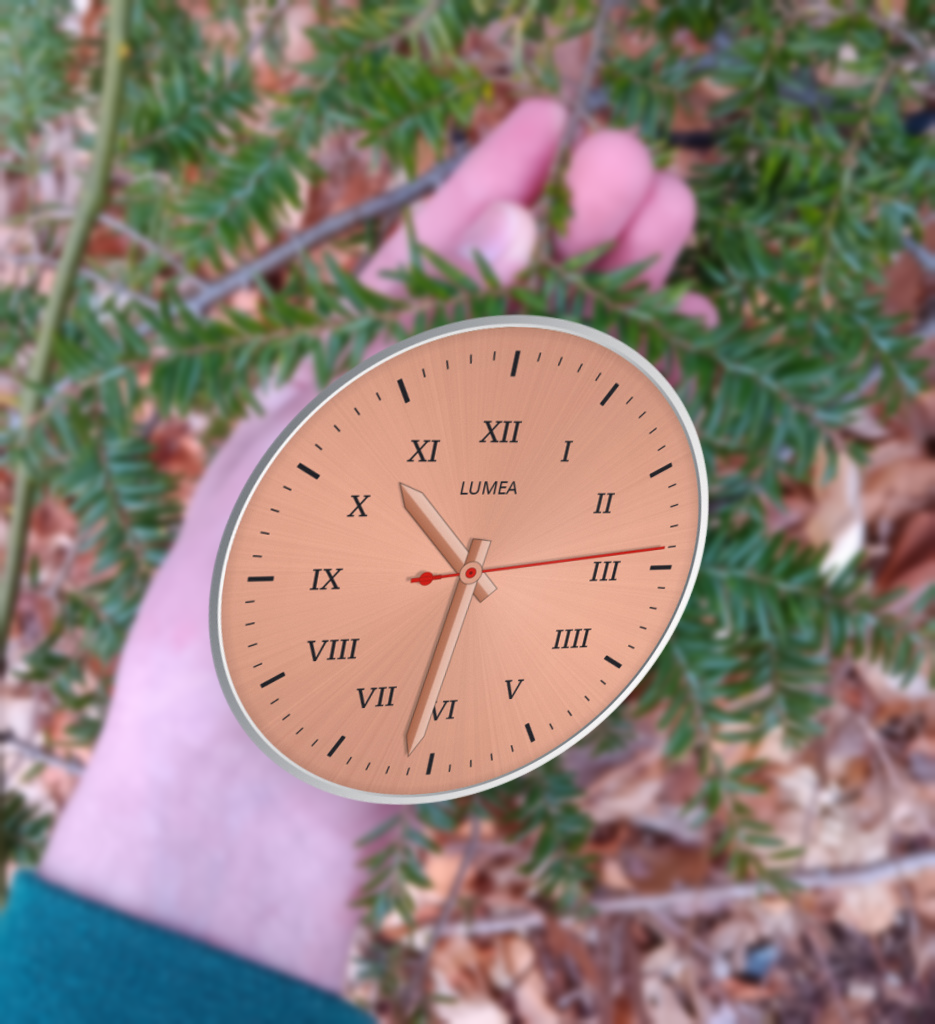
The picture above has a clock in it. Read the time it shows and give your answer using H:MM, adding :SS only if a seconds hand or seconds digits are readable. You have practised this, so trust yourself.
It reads 10:31:14
